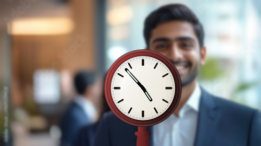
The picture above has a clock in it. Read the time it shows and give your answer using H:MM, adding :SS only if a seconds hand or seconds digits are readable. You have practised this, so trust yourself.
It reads 4:53
